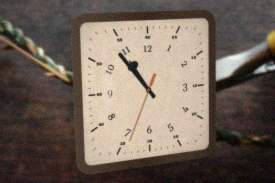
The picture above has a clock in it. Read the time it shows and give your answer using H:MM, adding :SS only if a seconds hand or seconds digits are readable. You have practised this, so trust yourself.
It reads 10:53:34
